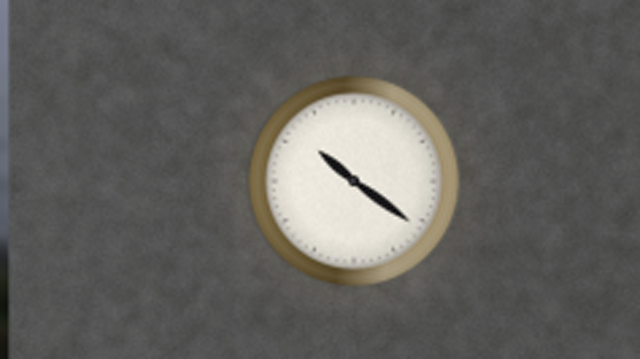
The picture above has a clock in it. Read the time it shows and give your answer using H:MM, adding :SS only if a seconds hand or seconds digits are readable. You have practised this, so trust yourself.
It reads 10:21
